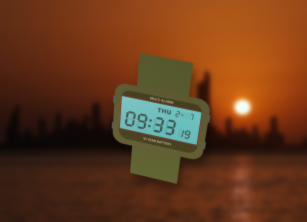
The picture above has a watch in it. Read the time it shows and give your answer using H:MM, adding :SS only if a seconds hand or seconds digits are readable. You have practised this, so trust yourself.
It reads 9:33:19
